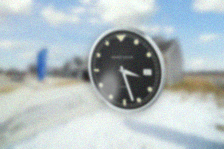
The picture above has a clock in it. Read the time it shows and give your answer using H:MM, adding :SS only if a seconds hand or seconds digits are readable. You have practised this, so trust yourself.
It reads 3:27
